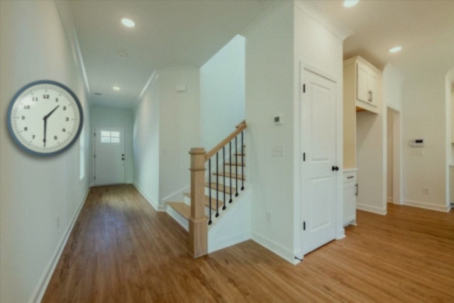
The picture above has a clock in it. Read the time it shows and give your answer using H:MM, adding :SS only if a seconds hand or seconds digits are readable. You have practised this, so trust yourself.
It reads 1:30
